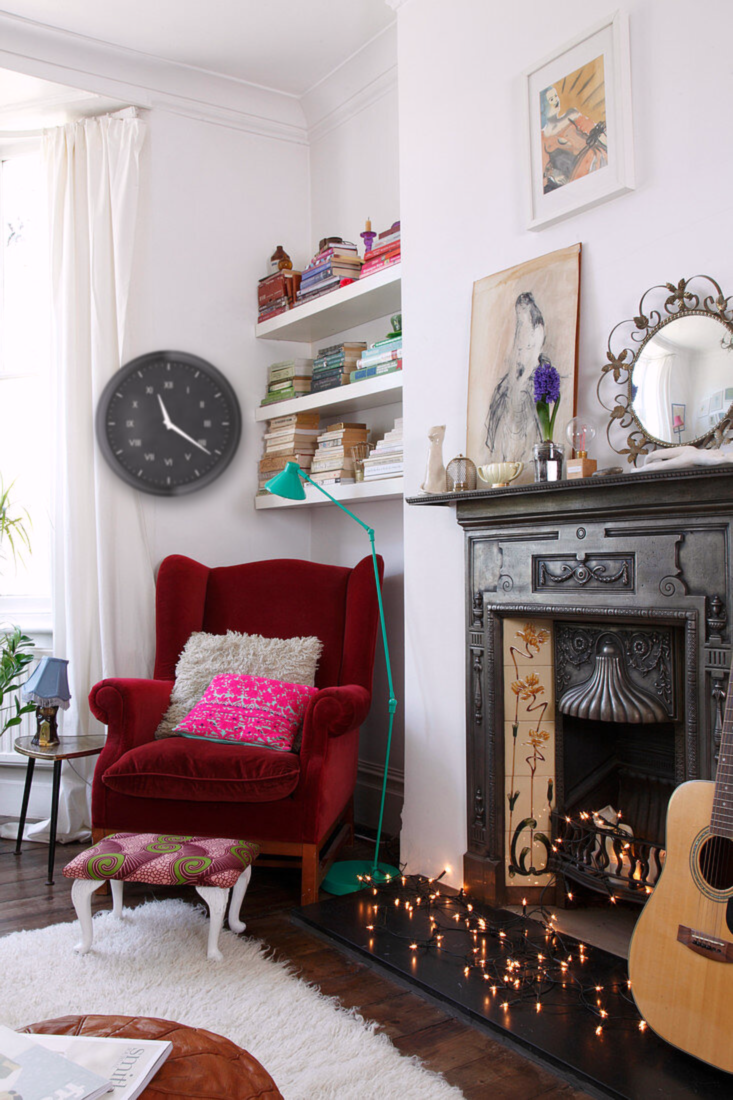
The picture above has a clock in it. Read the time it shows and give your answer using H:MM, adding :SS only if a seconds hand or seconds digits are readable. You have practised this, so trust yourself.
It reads 11:21
